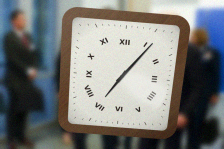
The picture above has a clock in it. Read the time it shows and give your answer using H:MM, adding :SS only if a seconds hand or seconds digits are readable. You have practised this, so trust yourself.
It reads 7:06
